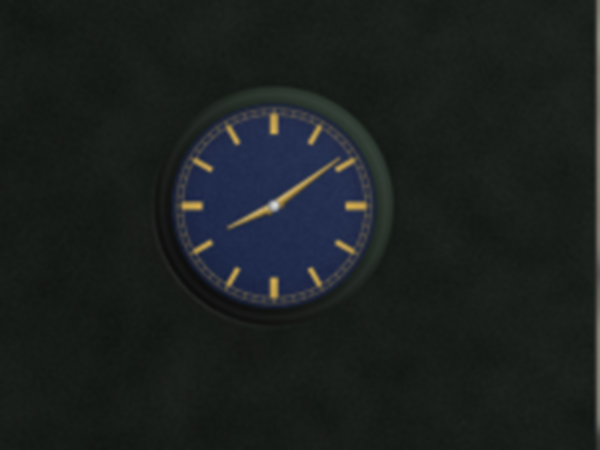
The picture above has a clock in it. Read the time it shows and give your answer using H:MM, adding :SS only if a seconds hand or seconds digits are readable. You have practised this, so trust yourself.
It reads 8:09
